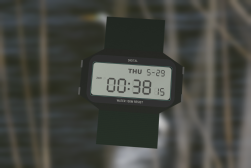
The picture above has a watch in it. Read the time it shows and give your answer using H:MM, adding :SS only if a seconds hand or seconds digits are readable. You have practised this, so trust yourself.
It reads 0:38:15
